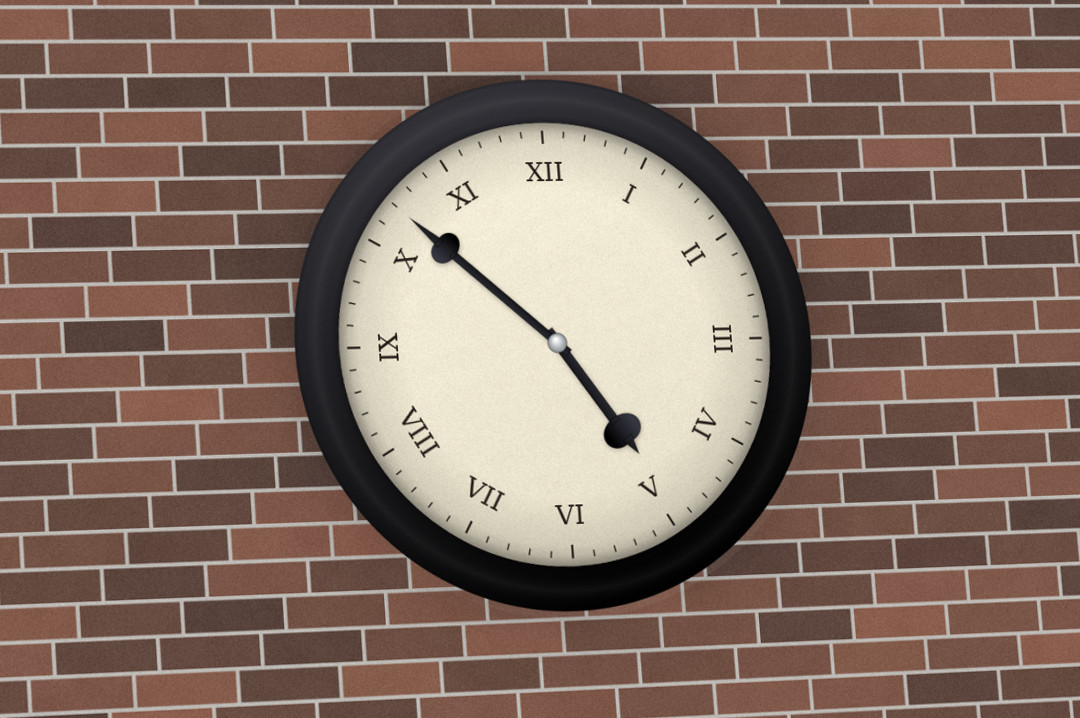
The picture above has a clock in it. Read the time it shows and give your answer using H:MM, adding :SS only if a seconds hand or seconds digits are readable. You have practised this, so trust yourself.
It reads 4:52
